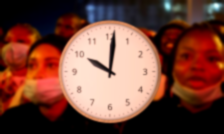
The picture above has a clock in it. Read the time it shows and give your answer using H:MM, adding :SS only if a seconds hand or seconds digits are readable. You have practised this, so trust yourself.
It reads 10:01
